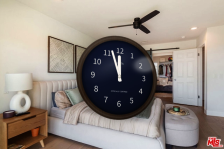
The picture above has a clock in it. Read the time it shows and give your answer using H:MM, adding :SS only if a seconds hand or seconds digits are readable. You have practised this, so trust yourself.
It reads 11:57
